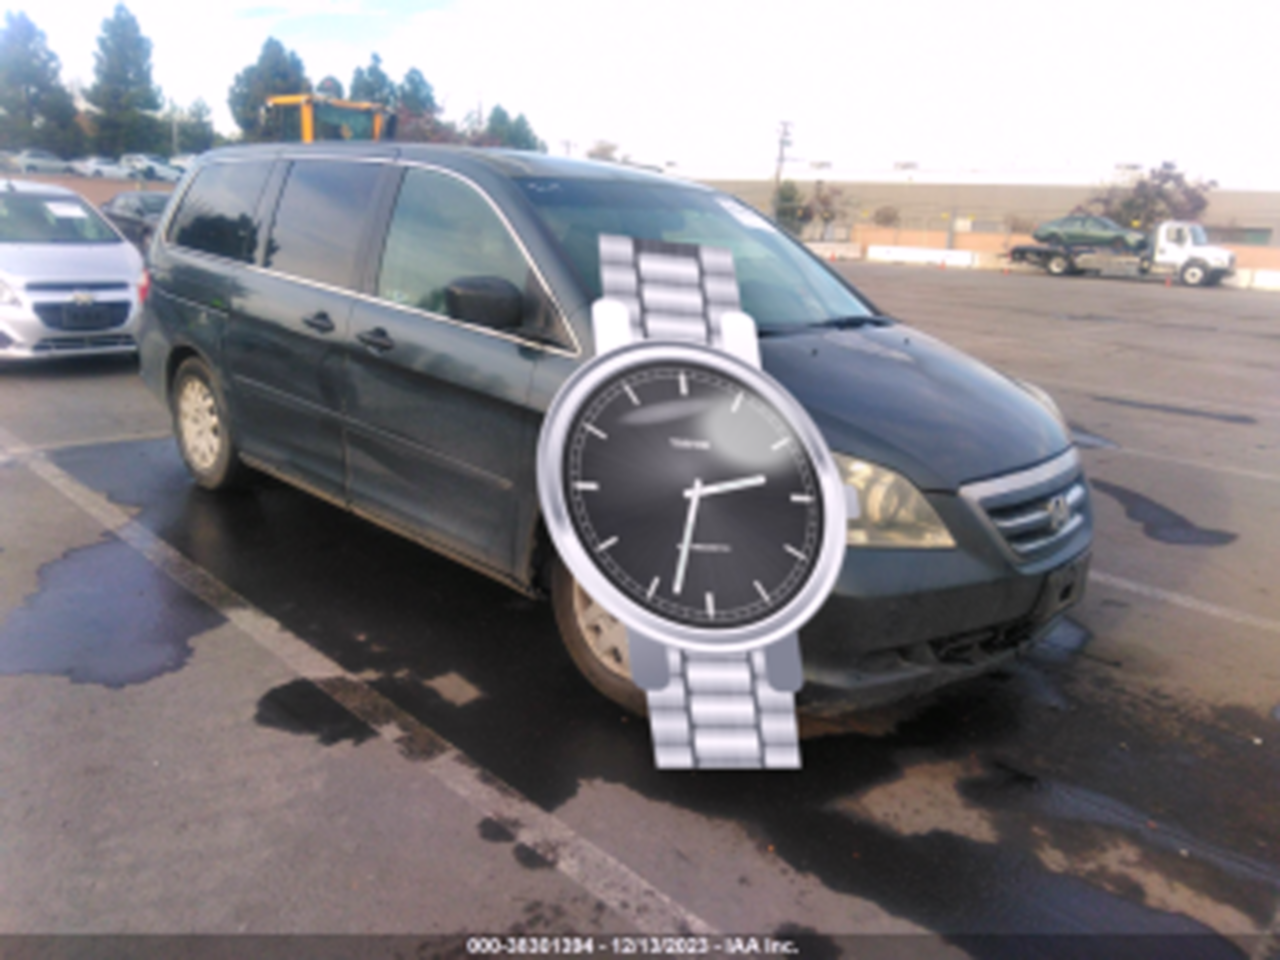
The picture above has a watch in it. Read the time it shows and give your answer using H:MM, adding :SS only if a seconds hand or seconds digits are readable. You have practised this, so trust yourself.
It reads 2:33
